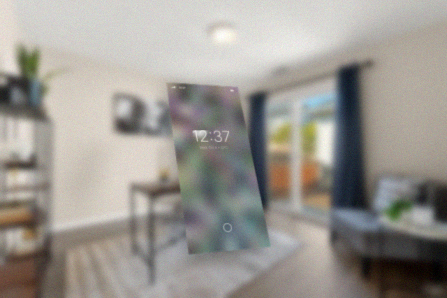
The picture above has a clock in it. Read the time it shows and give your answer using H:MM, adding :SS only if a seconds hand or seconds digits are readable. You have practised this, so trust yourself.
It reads 12:37
